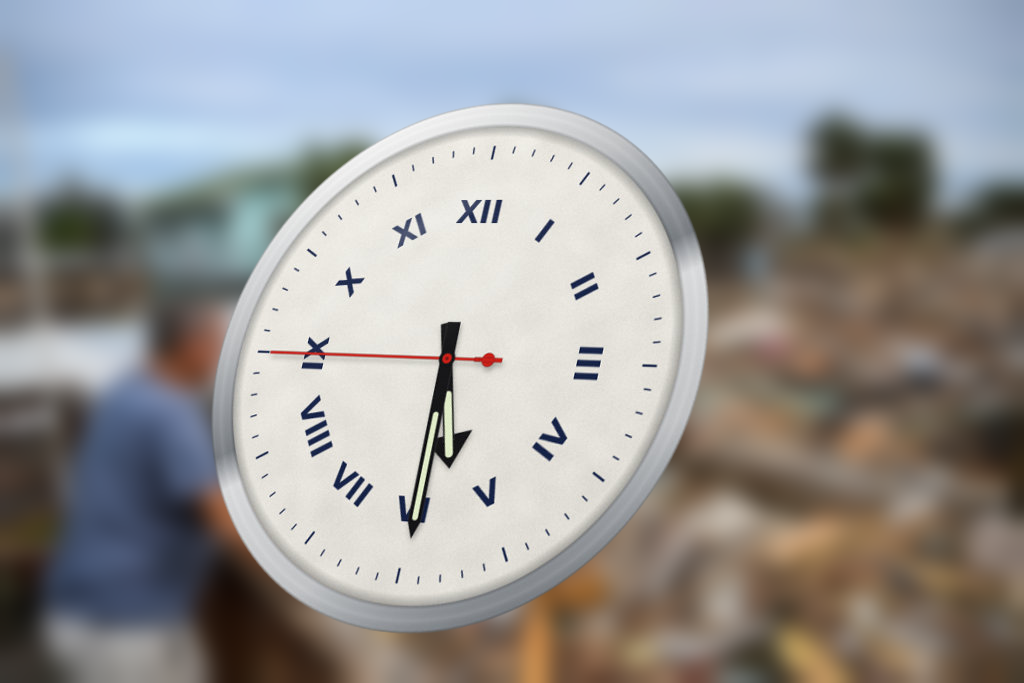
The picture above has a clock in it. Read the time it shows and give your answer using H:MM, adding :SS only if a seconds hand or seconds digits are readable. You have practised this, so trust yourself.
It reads 5:29:45
